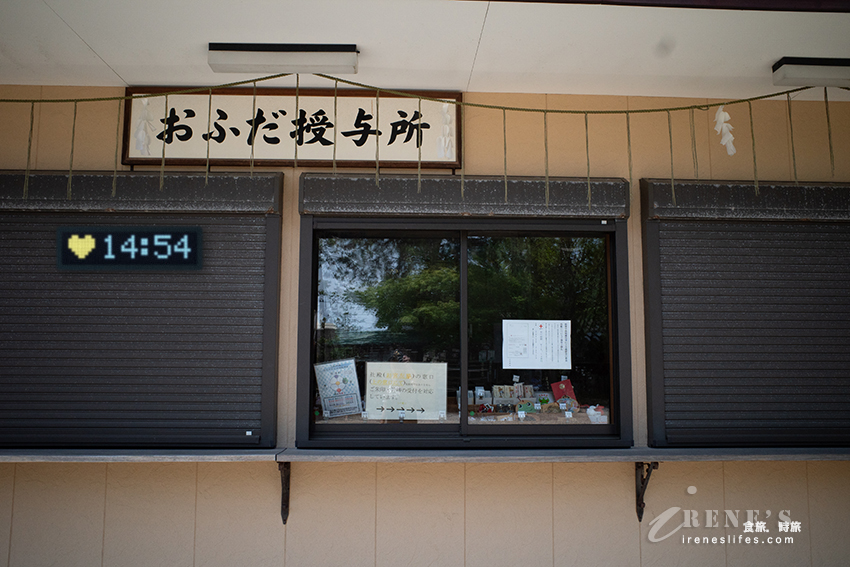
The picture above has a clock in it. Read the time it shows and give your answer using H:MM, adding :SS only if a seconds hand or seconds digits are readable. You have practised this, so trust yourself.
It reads 14:54
